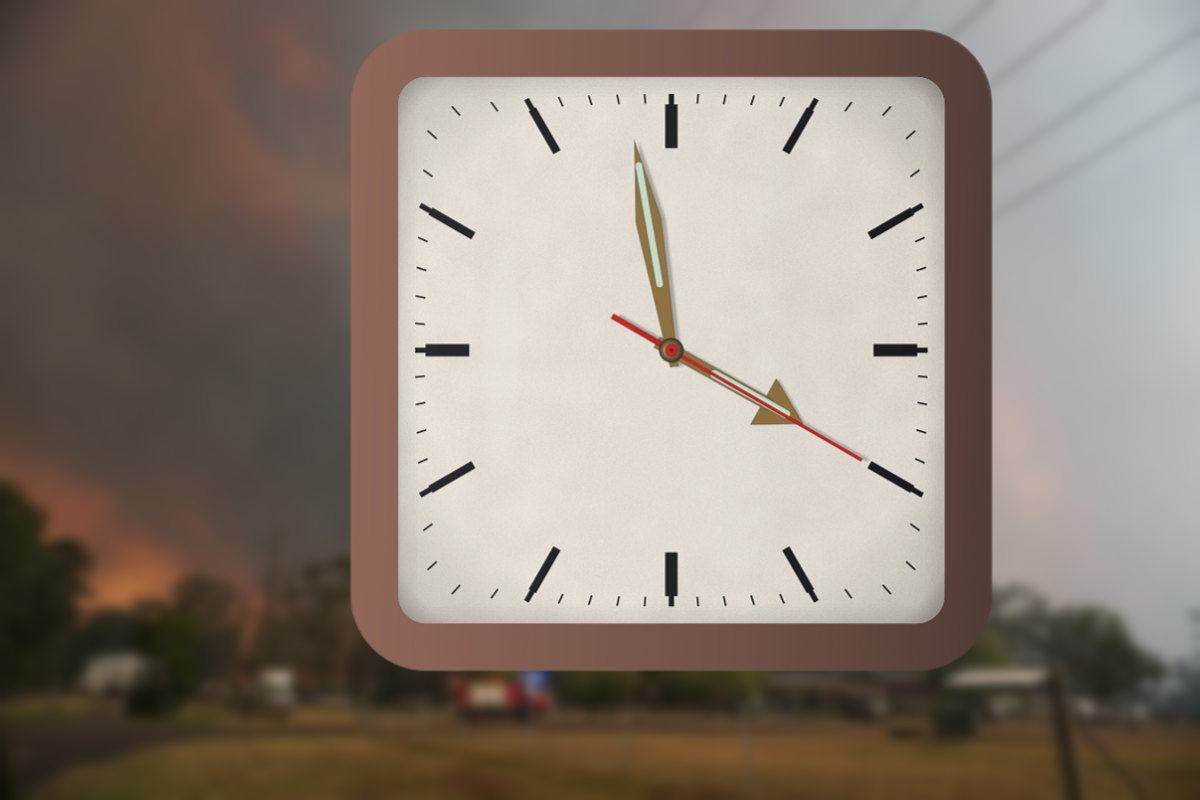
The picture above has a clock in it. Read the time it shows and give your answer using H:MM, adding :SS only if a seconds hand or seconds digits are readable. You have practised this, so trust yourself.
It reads 3:58:20
